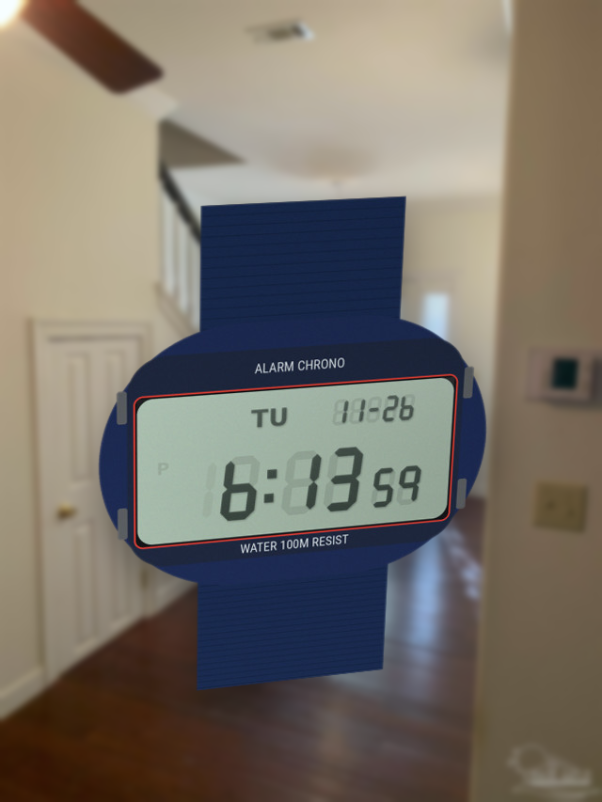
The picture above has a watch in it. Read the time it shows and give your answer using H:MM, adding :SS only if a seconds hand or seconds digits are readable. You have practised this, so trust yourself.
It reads 6:13:59
